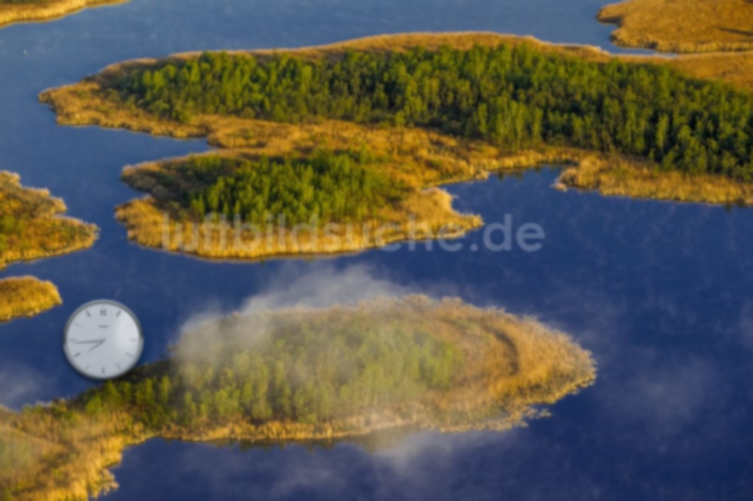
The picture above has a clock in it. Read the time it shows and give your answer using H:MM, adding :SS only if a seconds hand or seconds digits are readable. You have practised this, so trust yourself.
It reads 7:44
